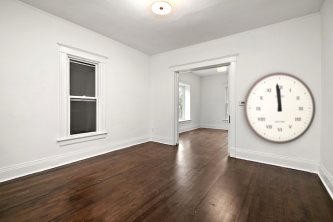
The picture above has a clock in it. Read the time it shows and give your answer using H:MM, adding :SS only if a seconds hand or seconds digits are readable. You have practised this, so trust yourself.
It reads 11:59
